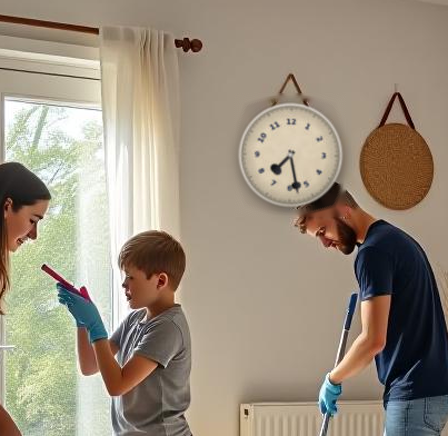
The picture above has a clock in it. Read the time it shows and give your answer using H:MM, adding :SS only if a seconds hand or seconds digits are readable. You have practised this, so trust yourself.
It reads 7:28
